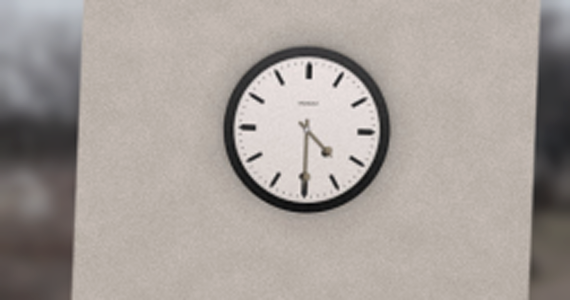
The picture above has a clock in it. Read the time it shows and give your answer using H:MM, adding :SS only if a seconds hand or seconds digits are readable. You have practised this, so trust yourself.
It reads 4:30
